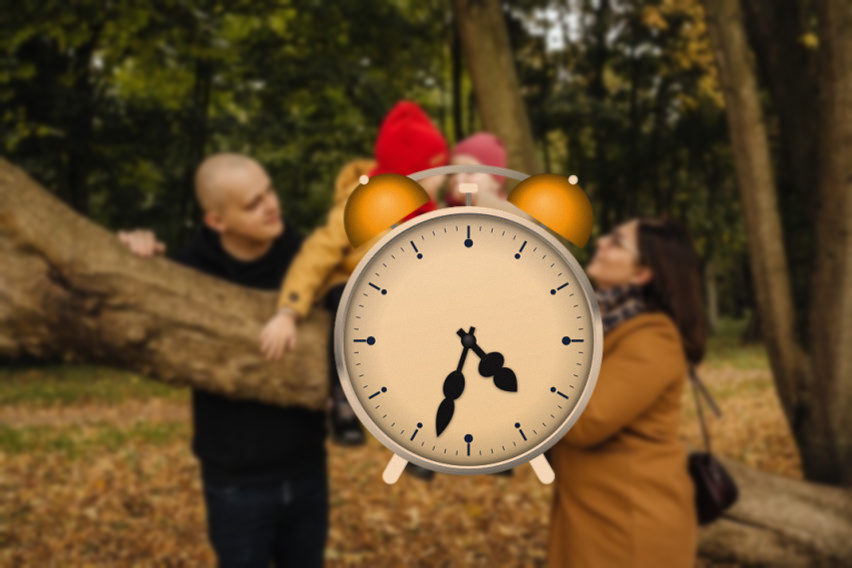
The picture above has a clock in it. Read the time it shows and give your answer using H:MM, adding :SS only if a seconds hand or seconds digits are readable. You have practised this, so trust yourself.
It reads 4:33
